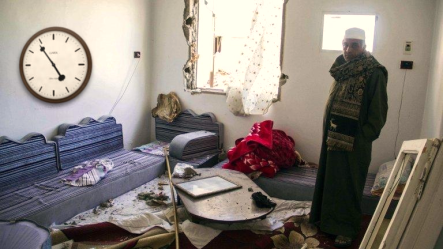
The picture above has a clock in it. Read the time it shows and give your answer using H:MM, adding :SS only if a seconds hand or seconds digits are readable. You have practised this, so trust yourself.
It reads 4:54
